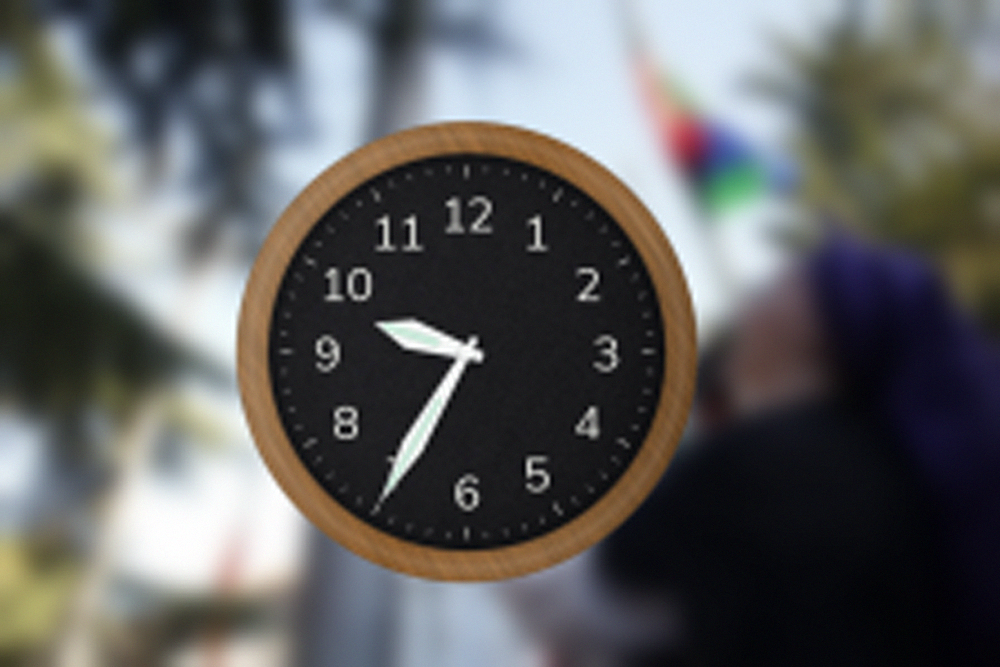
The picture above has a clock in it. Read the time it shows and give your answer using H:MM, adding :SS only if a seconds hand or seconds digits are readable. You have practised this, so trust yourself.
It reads 9:35
